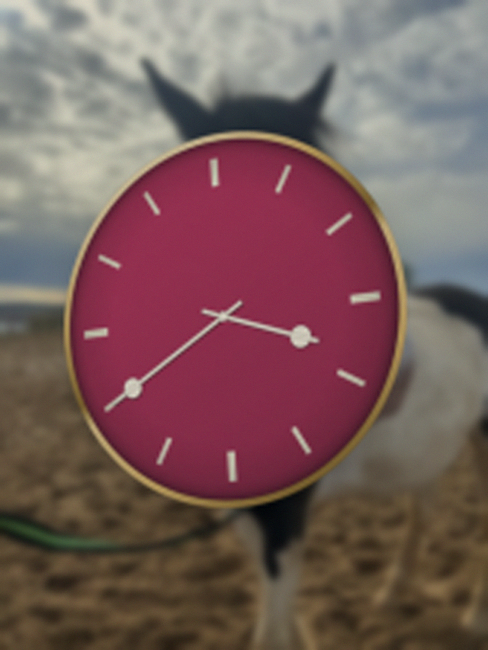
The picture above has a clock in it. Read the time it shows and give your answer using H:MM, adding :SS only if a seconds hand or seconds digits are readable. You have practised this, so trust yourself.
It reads 3:40
